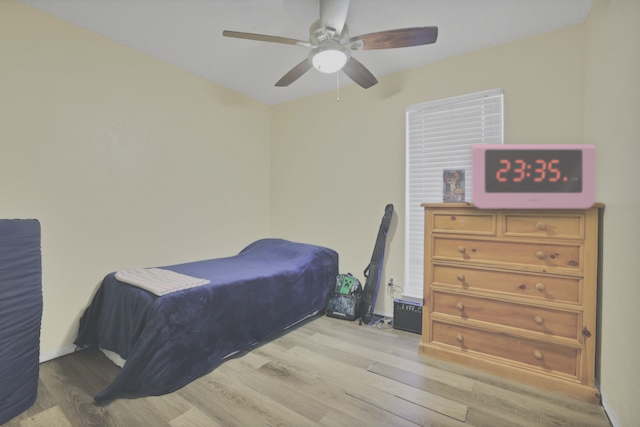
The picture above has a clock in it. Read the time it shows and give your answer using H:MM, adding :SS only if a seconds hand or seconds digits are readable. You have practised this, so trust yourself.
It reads 23:35
